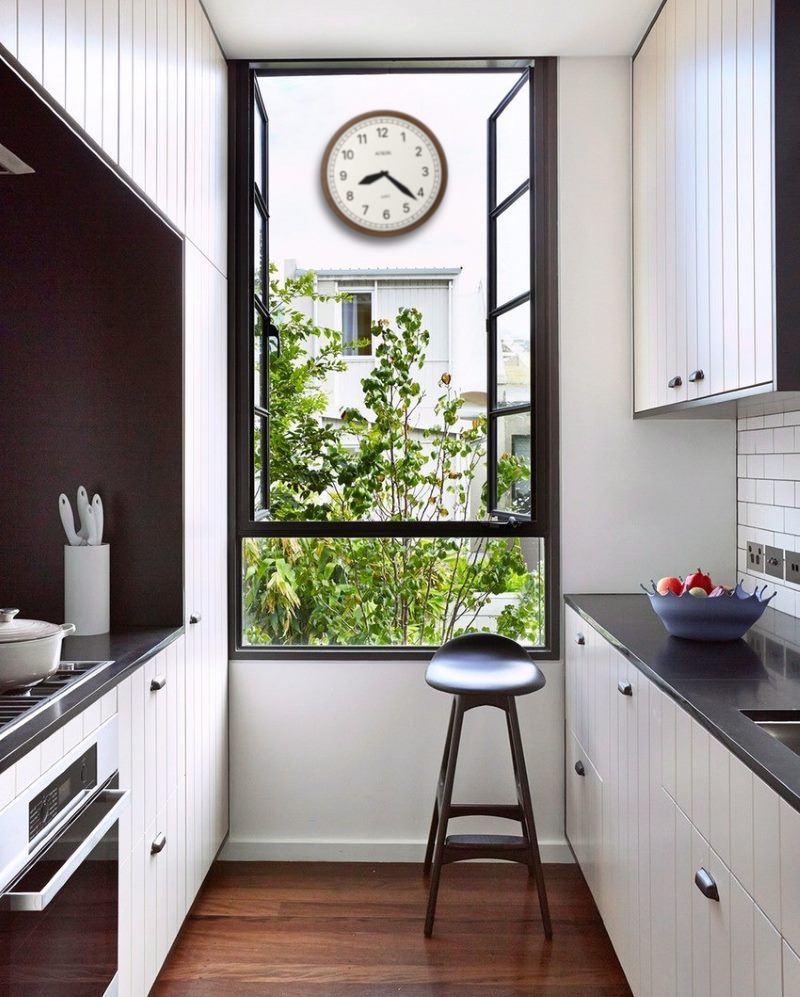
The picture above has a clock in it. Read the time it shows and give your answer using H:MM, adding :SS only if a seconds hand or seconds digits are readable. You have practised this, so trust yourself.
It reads 8:22
